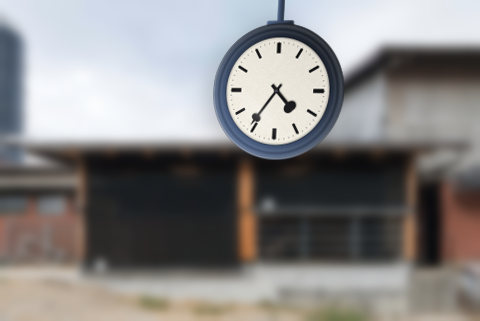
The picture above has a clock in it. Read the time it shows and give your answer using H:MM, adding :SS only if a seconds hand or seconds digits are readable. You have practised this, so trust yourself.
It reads 4:36
